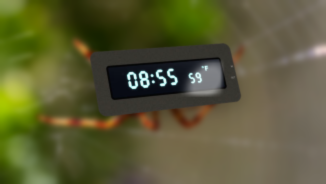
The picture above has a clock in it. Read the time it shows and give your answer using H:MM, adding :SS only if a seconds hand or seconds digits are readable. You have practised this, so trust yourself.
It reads 8:55
